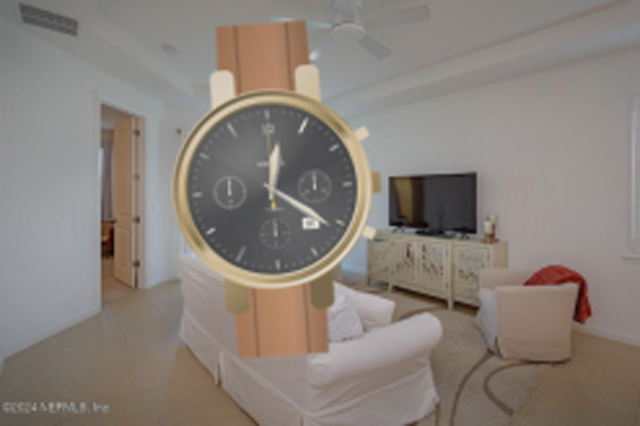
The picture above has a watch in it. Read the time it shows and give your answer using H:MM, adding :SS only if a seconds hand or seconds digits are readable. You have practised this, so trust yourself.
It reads 12:21
